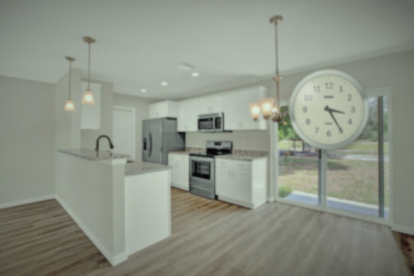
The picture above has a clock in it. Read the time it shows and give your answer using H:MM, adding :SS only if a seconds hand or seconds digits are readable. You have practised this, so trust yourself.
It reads 3:25
